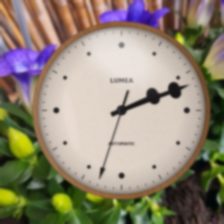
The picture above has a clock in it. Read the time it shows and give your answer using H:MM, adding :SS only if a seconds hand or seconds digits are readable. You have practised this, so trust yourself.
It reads 2:11:33
